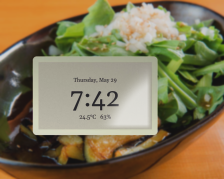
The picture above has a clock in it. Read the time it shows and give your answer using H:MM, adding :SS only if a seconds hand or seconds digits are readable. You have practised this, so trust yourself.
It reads 7:42
